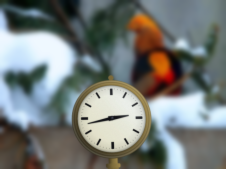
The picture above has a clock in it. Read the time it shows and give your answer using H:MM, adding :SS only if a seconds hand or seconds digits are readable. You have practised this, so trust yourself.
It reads 2:43
